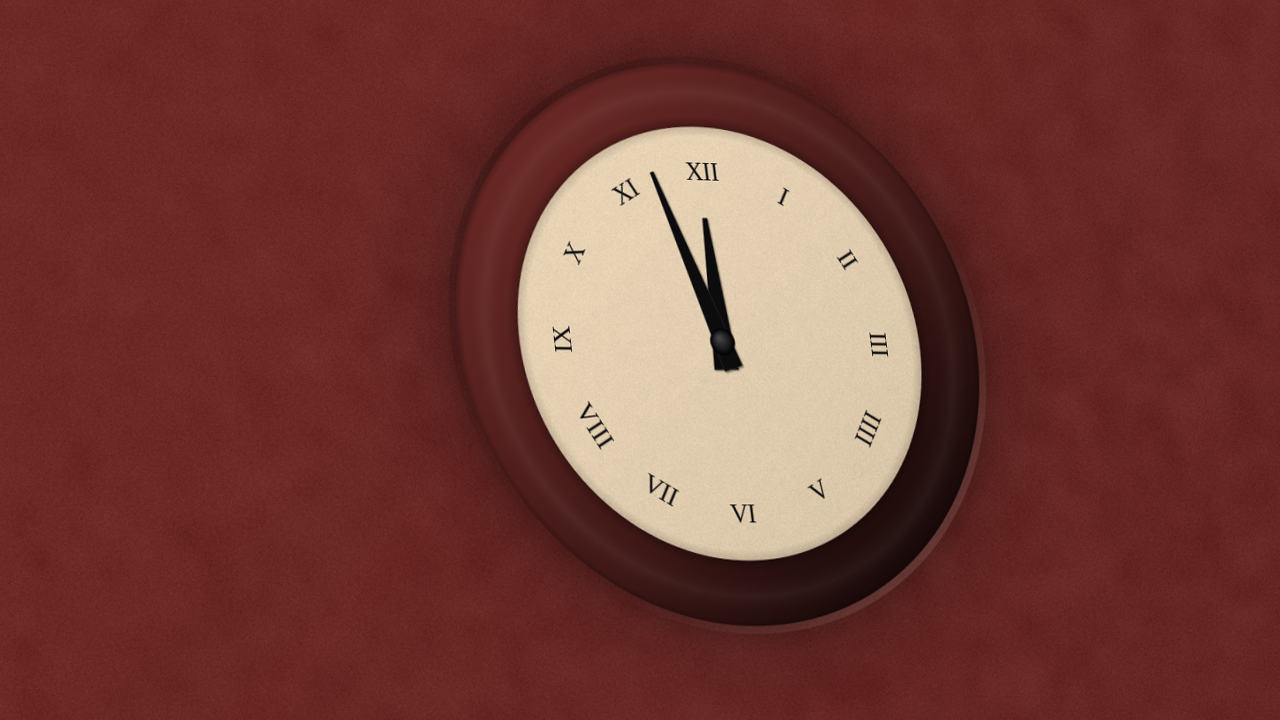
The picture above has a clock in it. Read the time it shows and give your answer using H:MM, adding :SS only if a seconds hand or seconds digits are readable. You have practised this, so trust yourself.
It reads 11:57
